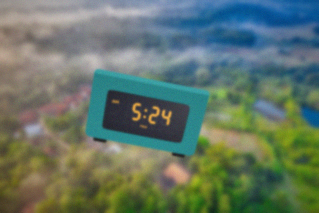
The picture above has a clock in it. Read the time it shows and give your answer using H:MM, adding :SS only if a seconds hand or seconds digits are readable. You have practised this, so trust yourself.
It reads 5:24
